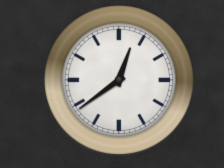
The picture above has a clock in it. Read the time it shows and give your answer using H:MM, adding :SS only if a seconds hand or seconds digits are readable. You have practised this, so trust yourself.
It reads 12:39
